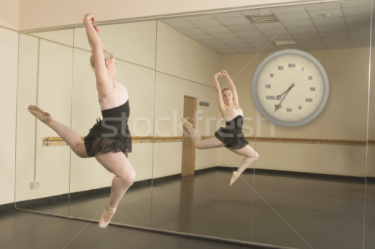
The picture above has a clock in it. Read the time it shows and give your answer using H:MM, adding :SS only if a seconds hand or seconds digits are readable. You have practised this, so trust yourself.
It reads 7:35
